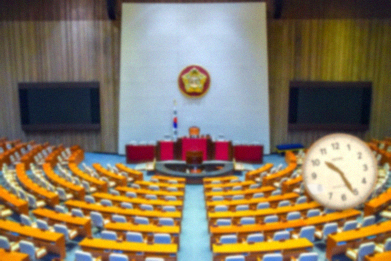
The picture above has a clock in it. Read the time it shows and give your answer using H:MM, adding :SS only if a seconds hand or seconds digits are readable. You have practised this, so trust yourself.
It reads 10:26
